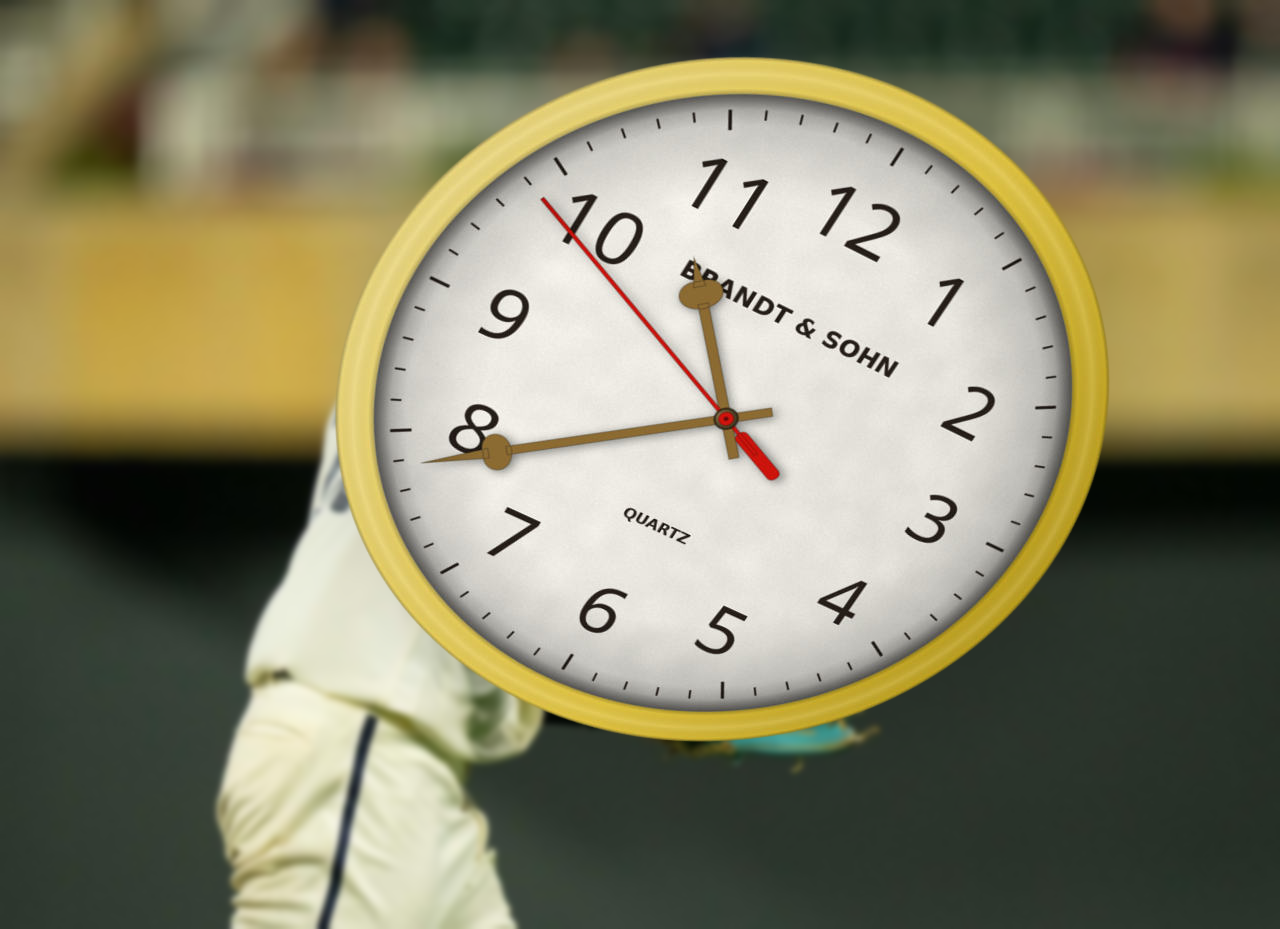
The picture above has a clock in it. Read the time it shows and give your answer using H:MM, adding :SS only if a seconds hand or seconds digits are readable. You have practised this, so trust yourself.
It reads 10:38:49
